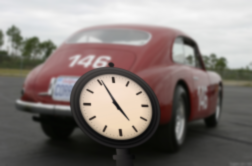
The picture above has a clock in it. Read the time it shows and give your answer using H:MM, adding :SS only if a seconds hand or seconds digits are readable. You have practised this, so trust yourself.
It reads 4:56
